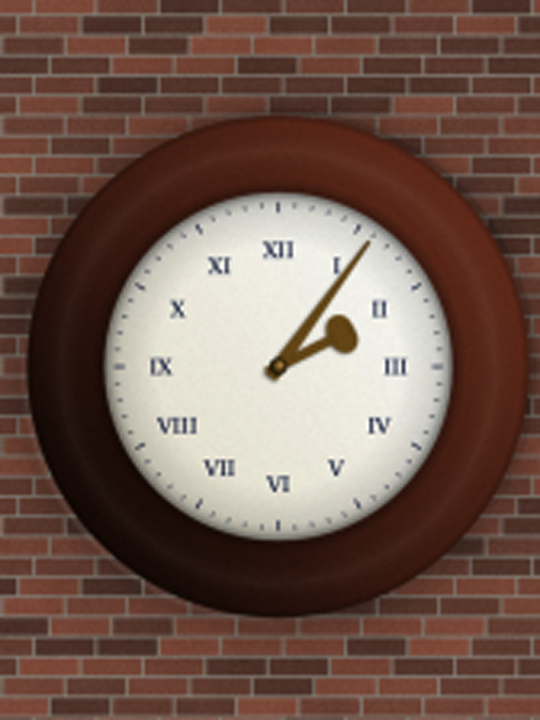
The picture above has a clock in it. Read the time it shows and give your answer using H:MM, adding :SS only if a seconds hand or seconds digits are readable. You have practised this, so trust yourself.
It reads 2:06
